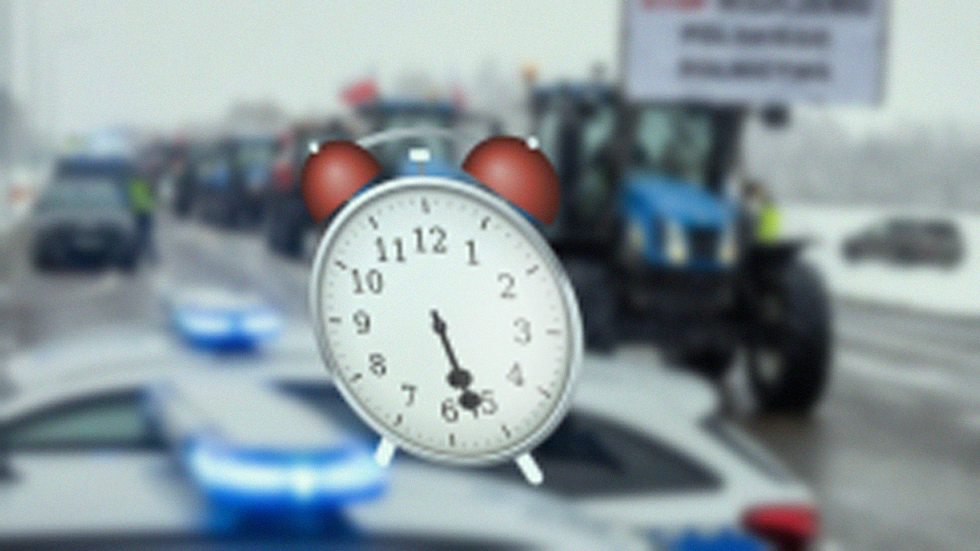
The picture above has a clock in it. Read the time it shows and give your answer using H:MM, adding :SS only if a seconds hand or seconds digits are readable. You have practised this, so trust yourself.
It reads 5:27
